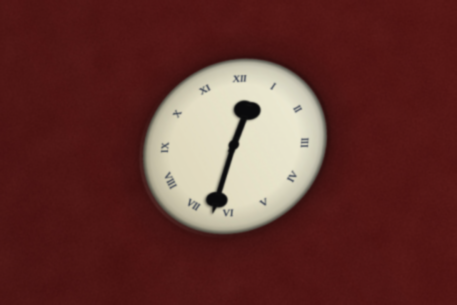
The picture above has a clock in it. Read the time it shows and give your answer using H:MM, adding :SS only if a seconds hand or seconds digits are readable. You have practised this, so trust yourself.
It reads 12:32
